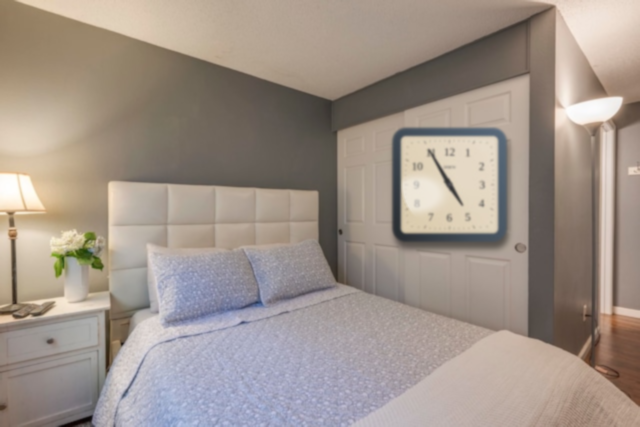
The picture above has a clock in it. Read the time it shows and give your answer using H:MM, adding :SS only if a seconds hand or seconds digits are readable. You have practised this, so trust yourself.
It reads 4:55
